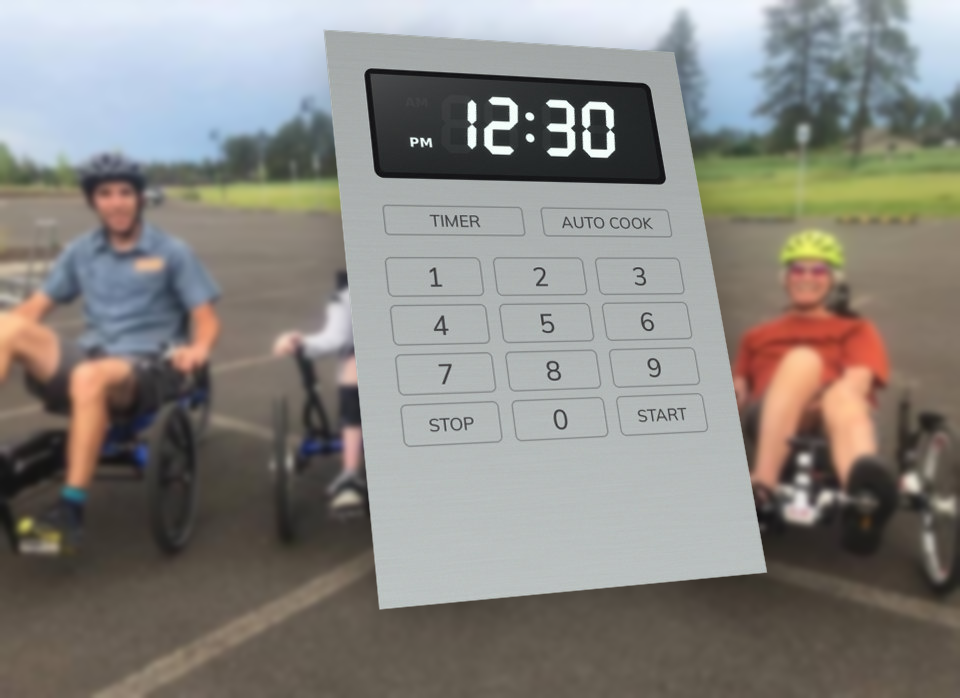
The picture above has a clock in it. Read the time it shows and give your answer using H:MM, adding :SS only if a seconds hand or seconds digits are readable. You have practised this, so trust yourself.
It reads 12:30
